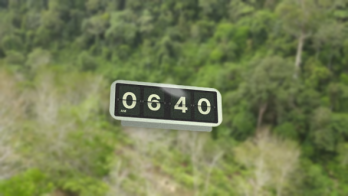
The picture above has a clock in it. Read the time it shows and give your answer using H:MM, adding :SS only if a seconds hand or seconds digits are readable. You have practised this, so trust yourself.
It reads 6:40
